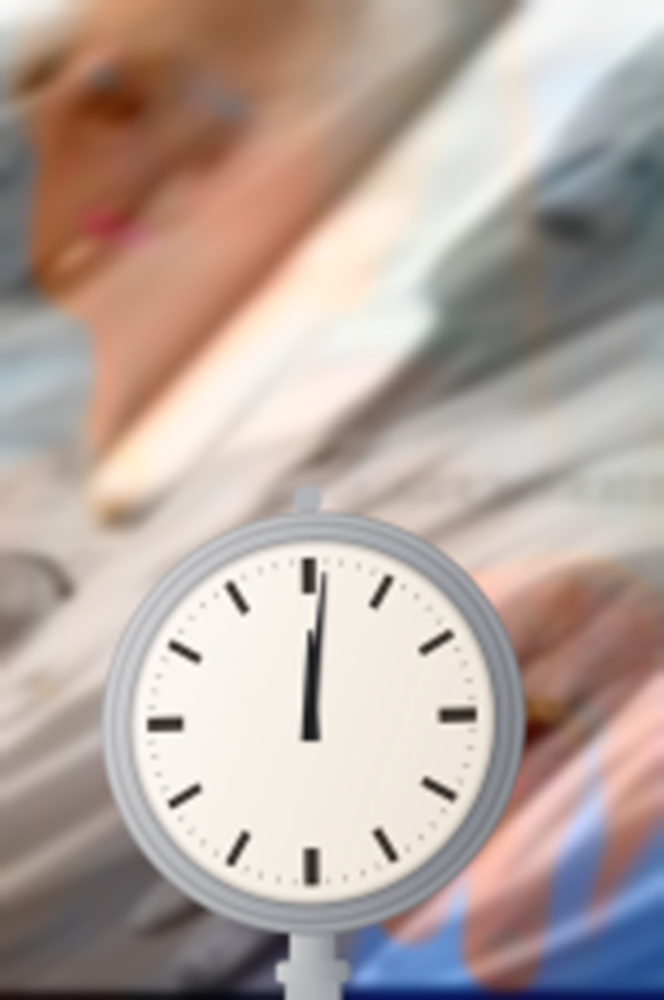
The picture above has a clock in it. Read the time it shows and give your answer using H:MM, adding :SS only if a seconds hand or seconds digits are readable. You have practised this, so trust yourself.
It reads 12:01
